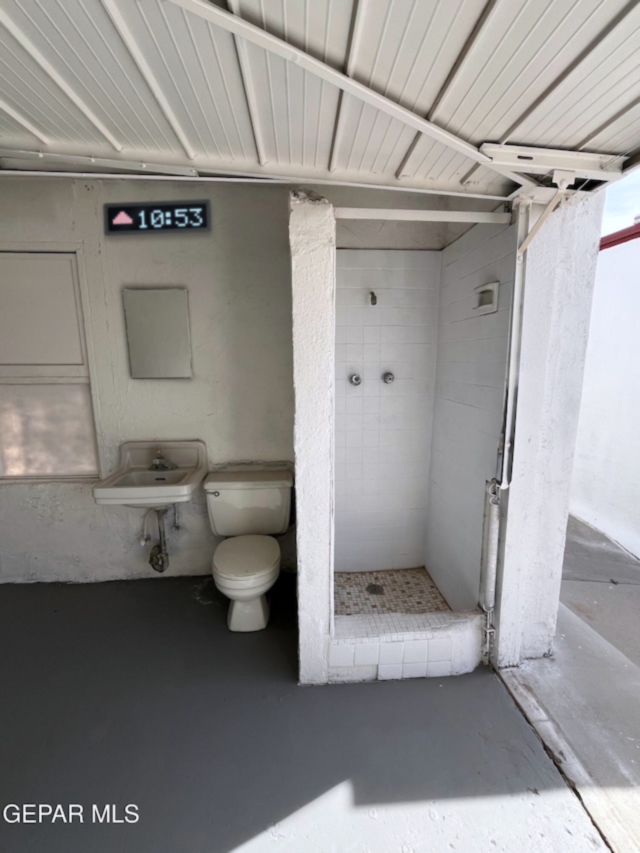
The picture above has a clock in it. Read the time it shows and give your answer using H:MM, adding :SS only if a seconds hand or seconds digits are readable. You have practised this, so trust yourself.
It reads 10:53
